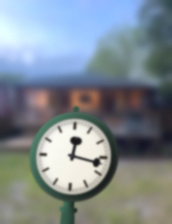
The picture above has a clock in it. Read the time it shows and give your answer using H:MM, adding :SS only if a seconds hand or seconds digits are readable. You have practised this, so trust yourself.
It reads 12:17
